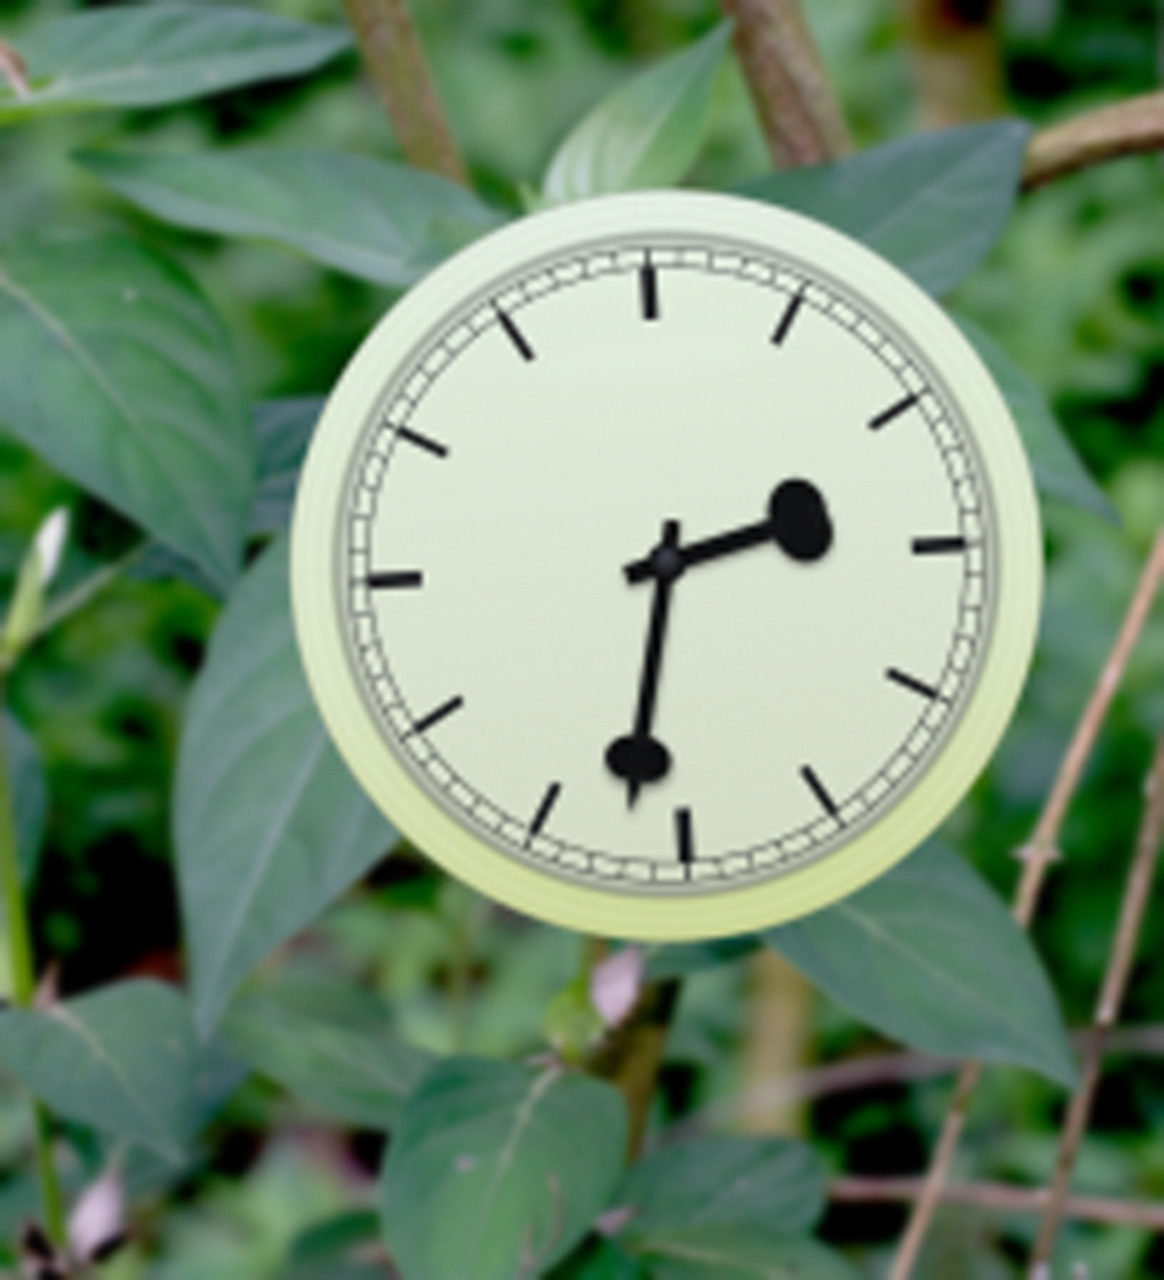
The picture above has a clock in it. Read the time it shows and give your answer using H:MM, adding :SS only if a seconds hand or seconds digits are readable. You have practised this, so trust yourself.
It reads 2:32
